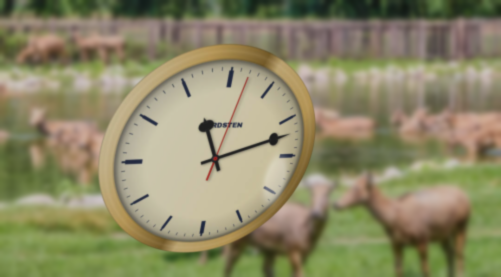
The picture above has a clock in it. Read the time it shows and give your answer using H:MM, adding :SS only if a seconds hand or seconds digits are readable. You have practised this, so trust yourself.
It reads 11:12:02
